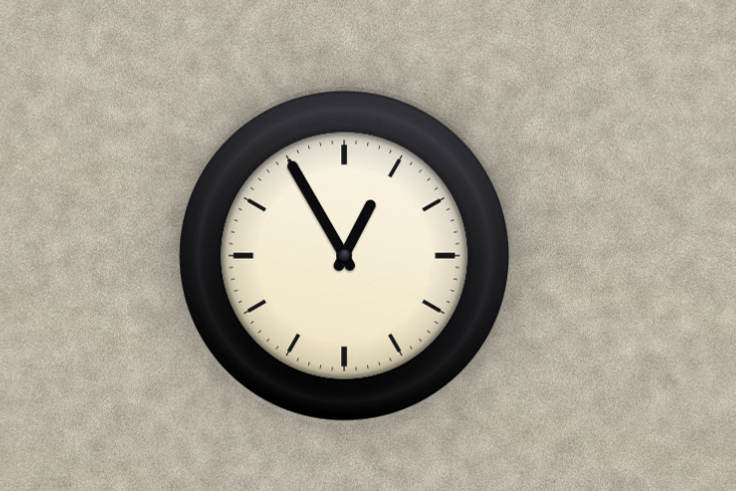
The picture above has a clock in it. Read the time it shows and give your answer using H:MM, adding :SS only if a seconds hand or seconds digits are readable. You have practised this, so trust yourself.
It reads 12:55
